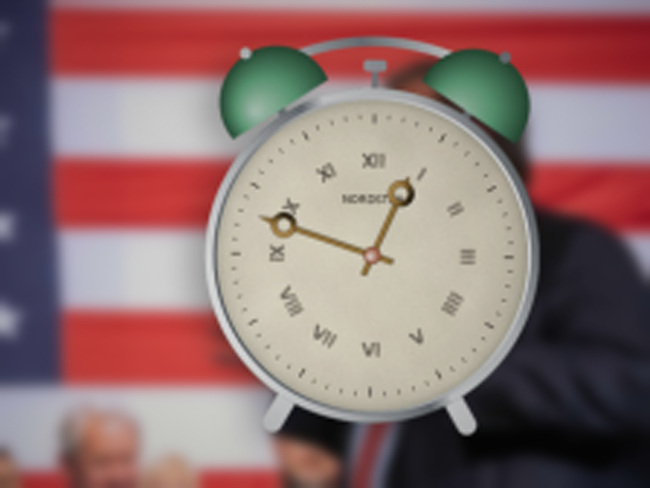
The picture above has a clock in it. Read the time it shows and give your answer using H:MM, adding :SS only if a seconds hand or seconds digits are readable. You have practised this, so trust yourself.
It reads 12:48
